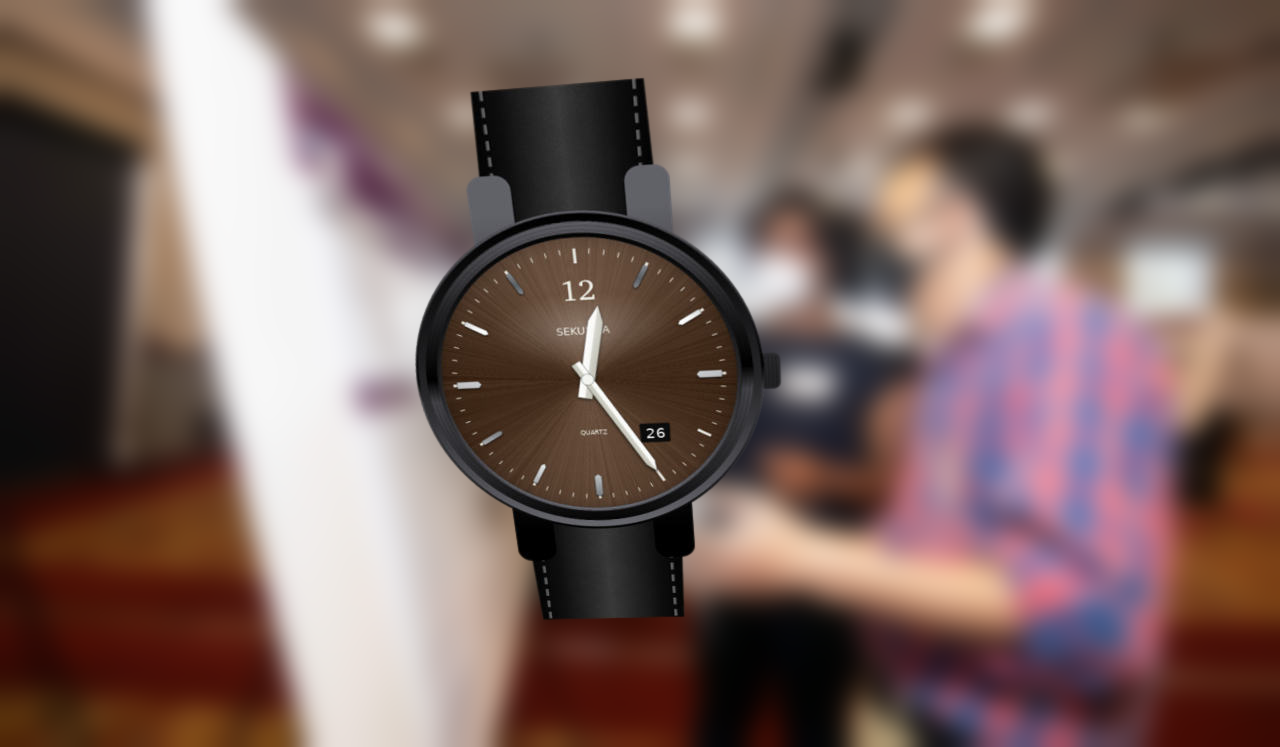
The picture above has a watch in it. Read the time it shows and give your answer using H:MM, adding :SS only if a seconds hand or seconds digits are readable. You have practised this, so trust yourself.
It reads 12:25
